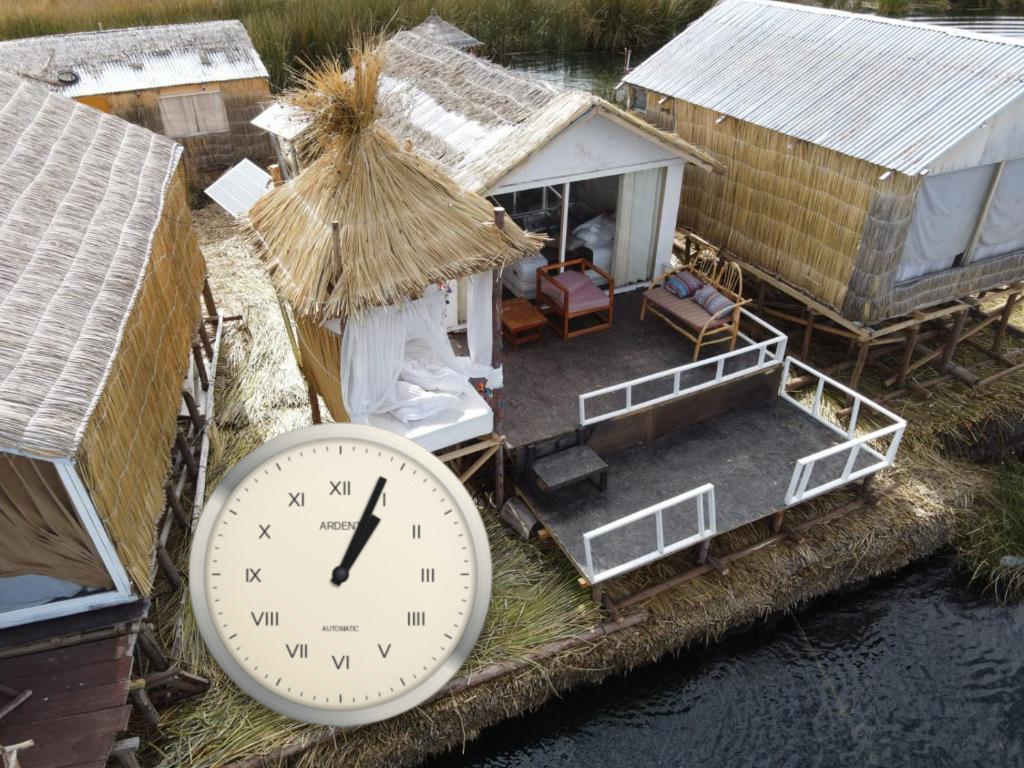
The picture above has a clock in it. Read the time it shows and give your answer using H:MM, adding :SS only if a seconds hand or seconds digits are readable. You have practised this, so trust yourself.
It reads 1:04
